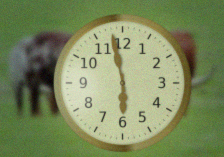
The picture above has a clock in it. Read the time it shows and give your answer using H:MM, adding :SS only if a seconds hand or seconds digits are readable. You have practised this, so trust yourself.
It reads 5:58
